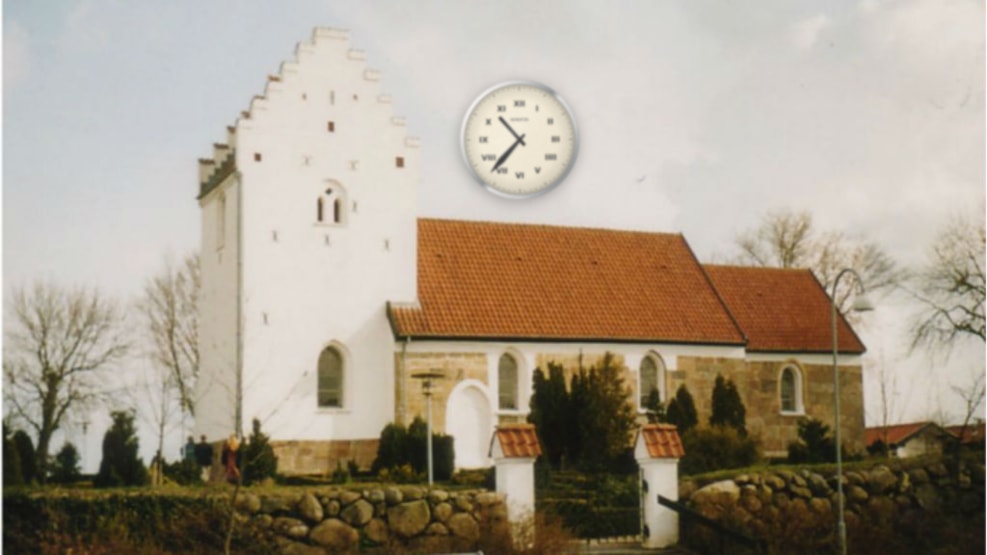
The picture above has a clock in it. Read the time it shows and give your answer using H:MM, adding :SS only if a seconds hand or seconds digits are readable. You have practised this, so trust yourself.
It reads 10:37
